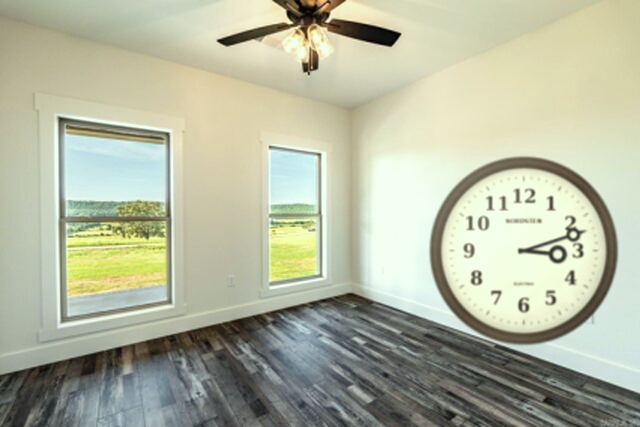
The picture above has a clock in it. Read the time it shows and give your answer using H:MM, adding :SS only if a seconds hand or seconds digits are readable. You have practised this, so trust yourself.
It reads 3:12
